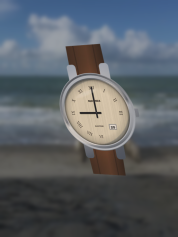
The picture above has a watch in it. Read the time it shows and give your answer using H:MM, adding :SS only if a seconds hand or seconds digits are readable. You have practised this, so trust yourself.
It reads 9:00
